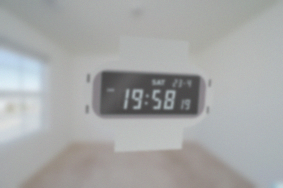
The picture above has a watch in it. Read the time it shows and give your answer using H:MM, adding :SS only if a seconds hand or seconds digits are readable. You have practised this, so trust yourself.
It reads 19:58
